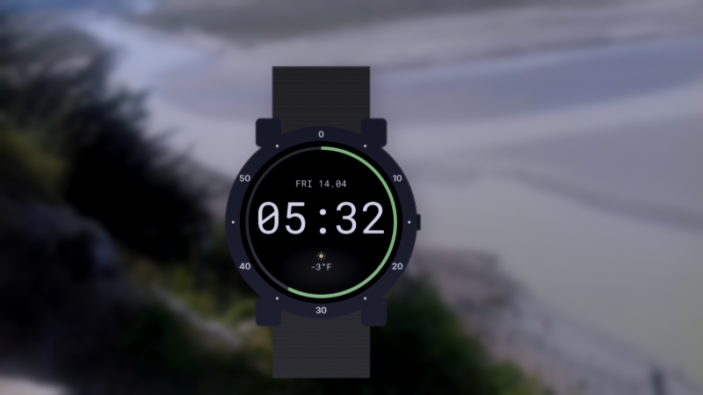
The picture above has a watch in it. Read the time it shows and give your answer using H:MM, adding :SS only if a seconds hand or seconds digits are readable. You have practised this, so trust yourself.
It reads 5:32
